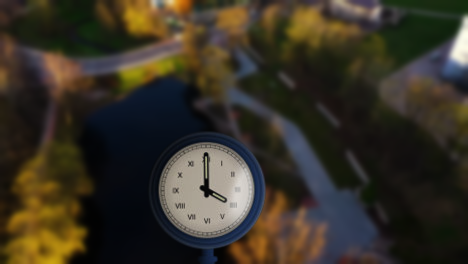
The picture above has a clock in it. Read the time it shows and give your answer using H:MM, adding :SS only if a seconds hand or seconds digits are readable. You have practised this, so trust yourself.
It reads 4:00
